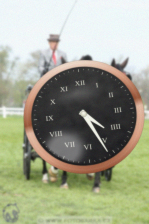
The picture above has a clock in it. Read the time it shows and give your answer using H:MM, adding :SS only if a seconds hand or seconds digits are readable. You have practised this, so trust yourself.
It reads 4:26
